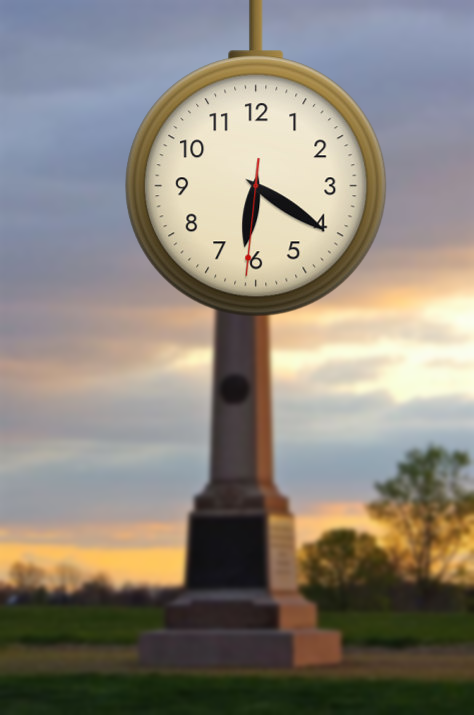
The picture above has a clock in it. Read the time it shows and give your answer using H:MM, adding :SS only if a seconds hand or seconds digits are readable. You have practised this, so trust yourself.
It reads 6:20:31
